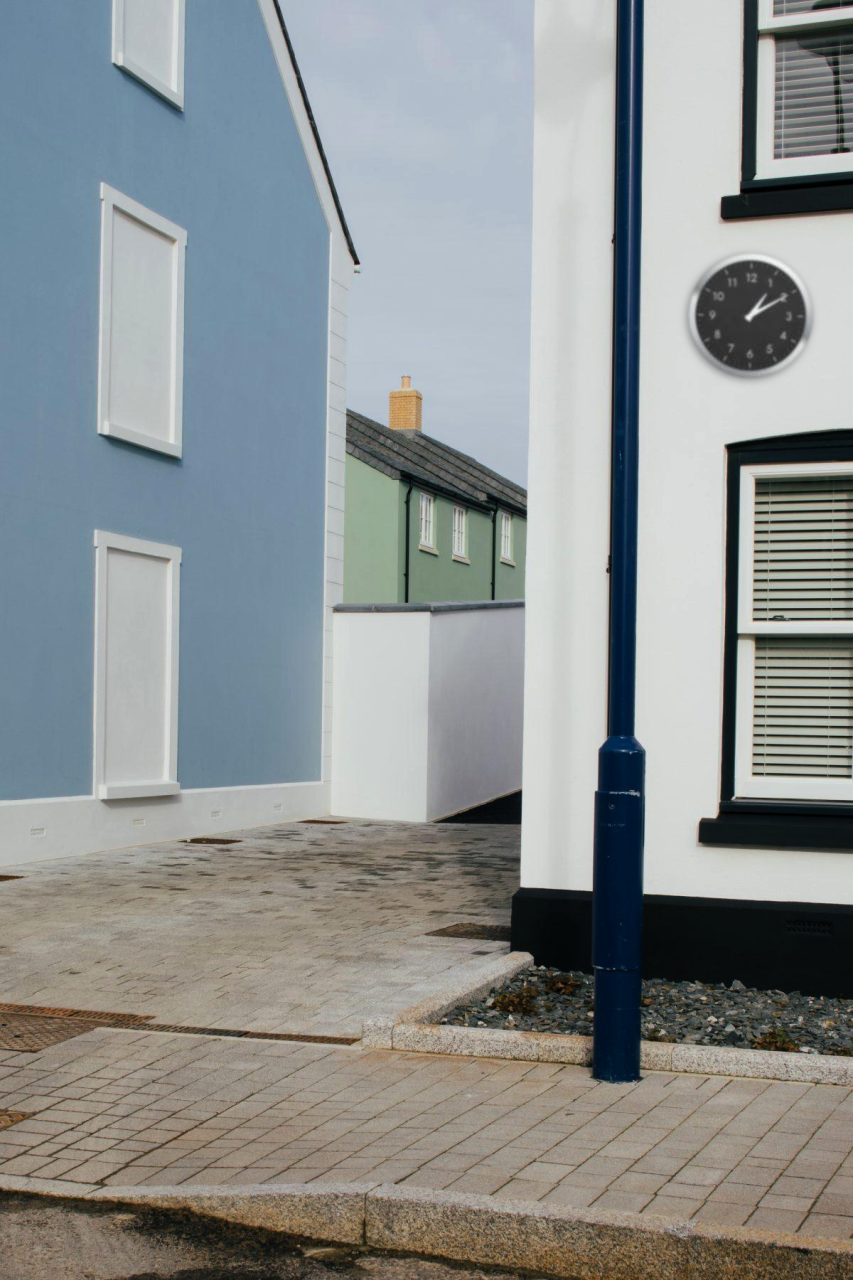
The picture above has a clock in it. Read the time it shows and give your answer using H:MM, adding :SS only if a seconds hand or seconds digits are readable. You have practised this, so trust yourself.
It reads 1:10
